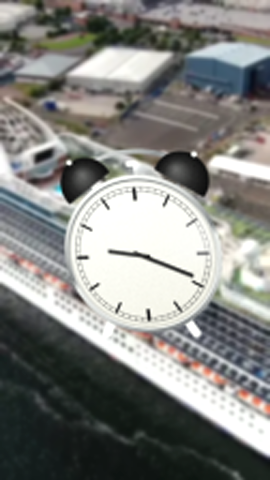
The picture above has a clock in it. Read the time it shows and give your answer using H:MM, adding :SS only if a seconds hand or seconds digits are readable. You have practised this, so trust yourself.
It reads 9:19
